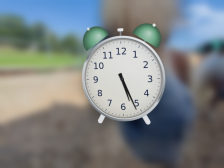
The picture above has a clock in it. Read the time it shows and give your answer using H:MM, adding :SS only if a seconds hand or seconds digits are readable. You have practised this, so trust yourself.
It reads 5:26
